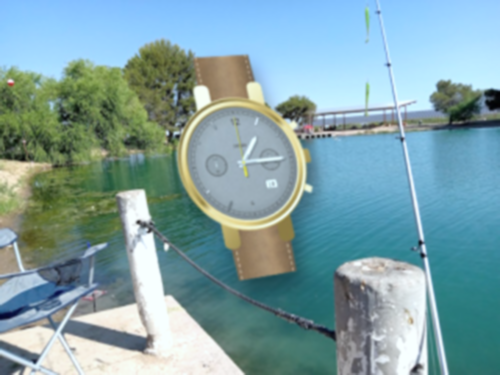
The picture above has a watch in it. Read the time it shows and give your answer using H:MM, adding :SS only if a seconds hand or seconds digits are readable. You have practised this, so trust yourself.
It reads 1:15
